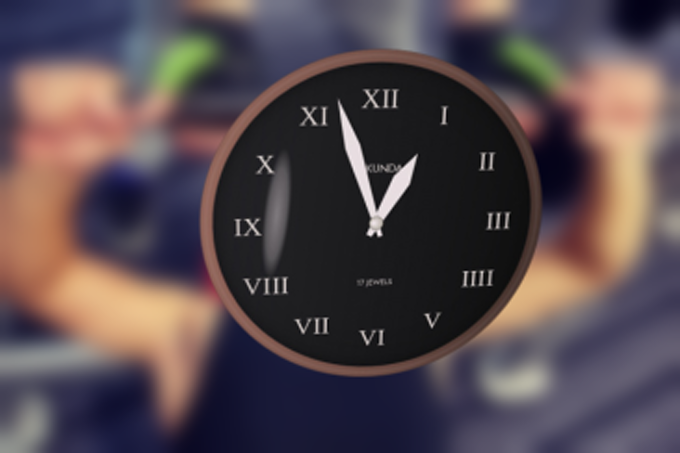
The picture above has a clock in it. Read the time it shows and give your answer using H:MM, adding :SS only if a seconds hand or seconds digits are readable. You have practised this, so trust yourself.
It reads 12:57
